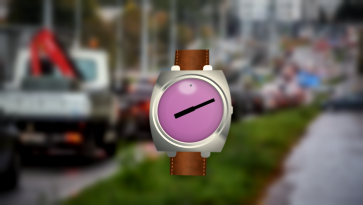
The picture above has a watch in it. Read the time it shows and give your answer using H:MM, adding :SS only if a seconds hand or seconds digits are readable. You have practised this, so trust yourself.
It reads 8:11
